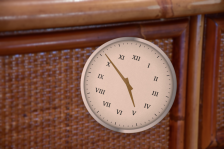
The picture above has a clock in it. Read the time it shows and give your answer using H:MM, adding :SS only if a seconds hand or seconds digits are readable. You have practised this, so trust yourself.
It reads 4:51
